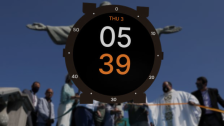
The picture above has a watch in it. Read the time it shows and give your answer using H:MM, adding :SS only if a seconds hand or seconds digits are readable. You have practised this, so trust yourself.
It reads 5:39
